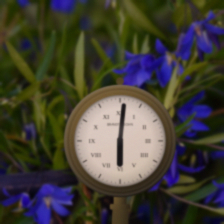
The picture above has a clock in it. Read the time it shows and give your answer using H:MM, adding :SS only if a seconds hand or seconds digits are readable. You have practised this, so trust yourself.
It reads 6:01
